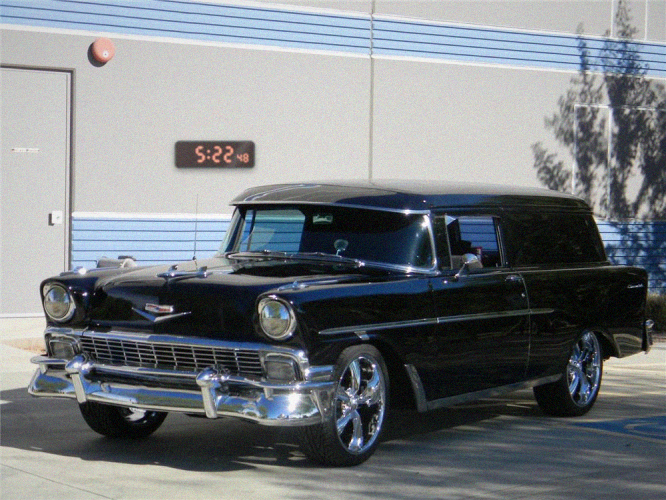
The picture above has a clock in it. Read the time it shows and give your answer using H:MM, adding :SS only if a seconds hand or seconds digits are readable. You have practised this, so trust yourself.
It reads 5:22:48
